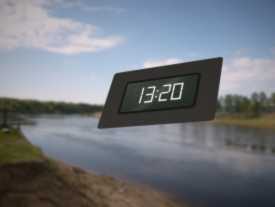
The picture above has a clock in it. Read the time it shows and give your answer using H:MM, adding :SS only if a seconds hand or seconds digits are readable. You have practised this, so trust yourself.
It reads 13:20
